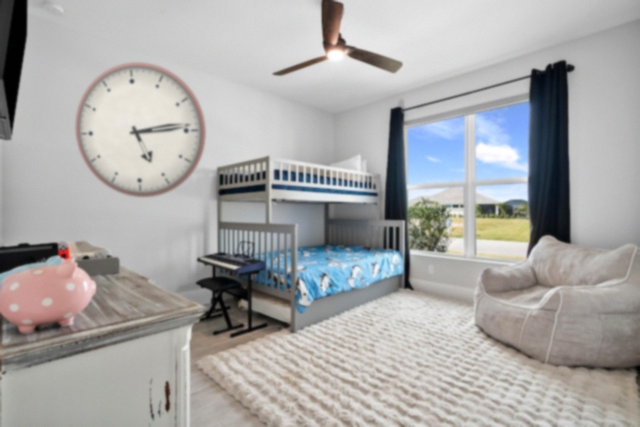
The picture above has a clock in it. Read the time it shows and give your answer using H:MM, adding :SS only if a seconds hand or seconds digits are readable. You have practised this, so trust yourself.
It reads 5:14
